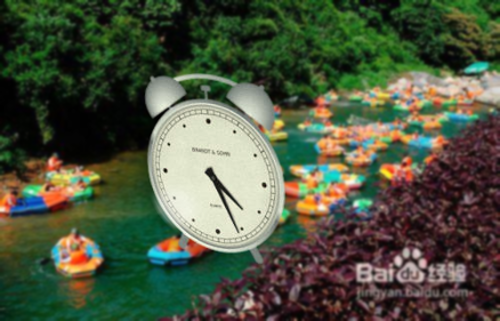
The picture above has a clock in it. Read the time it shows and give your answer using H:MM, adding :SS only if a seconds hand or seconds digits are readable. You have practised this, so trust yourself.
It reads 4:26
